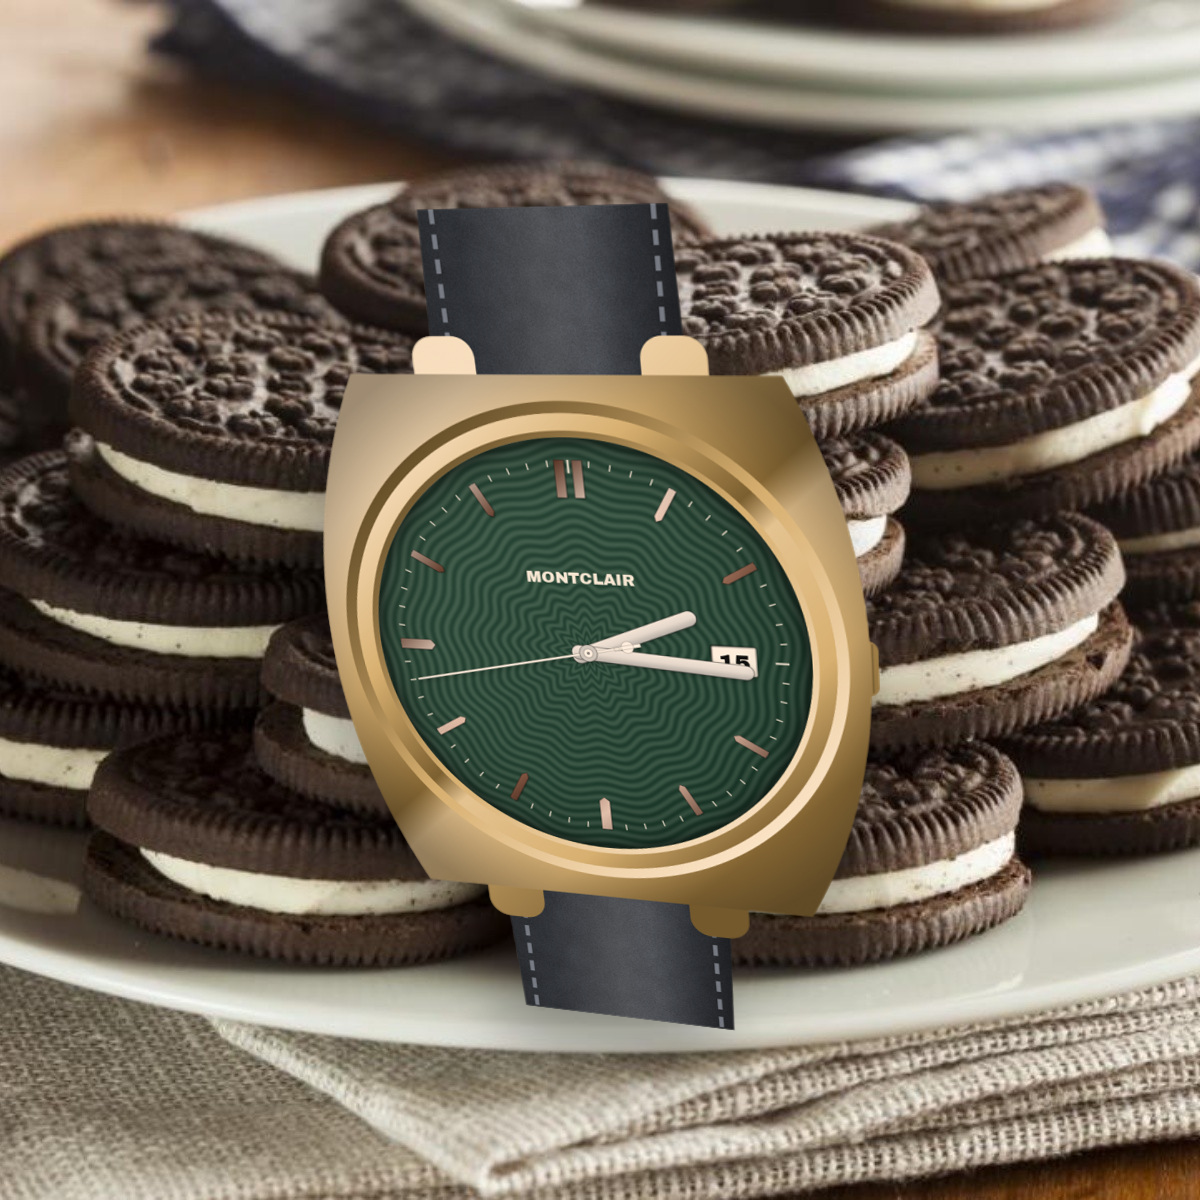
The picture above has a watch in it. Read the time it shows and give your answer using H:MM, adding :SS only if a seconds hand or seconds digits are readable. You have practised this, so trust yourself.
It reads 2:15:43
